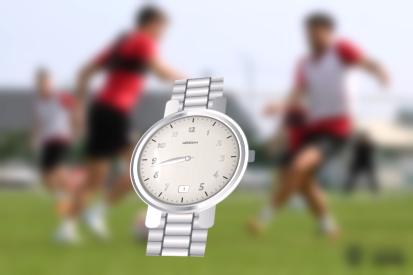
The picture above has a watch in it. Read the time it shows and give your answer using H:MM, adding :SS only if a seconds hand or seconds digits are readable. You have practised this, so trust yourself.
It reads 8:43
